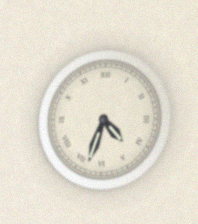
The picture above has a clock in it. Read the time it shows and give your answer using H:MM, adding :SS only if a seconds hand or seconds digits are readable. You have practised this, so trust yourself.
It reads 4:33
